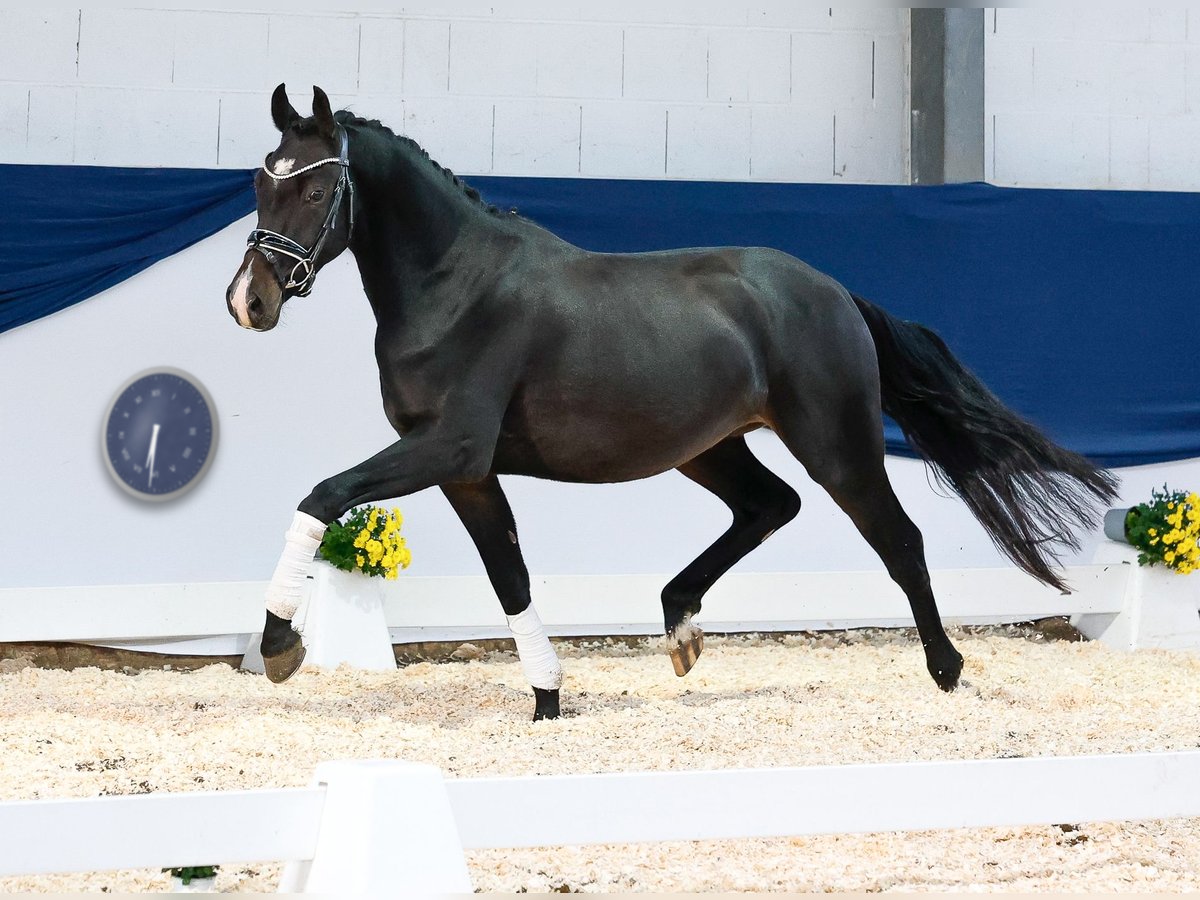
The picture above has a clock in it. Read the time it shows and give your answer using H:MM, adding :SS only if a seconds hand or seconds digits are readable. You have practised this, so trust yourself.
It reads 6:31
